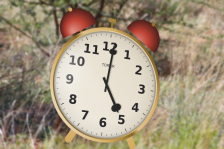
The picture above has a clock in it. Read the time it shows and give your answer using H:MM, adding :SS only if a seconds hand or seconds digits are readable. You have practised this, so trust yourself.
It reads 5:01
